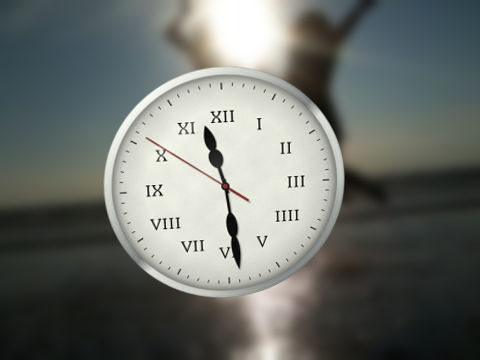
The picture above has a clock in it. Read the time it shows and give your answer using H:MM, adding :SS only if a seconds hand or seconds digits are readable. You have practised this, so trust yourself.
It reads 11:28:51
